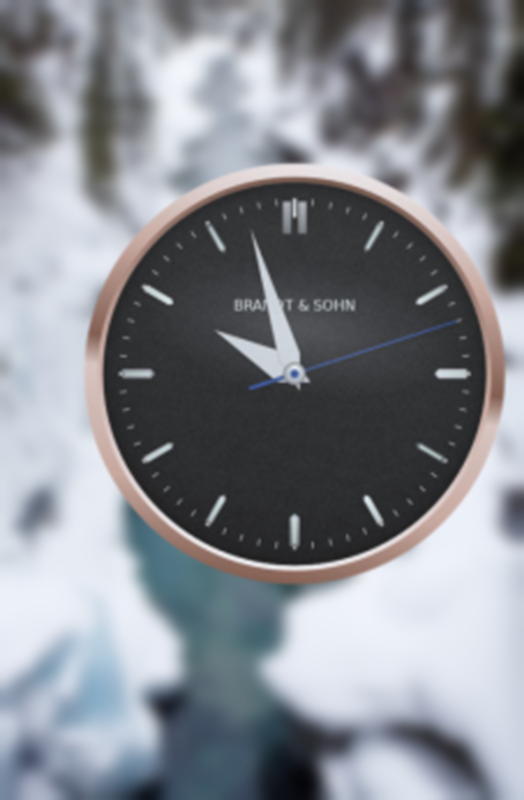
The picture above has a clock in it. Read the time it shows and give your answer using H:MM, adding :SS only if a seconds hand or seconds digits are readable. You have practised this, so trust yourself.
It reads 9:57:12
